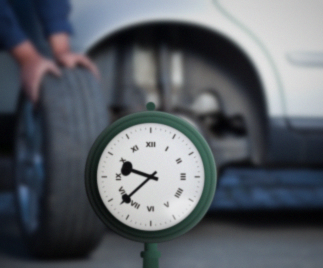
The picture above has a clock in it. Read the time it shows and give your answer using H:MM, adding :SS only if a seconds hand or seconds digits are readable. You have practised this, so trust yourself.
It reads 9:38
